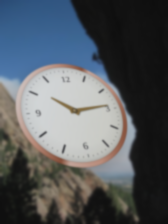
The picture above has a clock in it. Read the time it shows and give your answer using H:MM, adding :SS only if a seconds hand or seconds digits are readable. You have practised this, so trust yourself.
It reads 10:14
